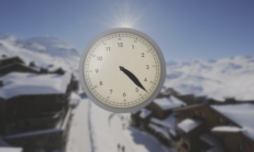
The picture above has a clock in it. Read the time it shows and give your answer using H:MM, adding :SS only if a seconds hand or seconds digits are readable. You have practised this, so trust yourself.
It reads 4:23
